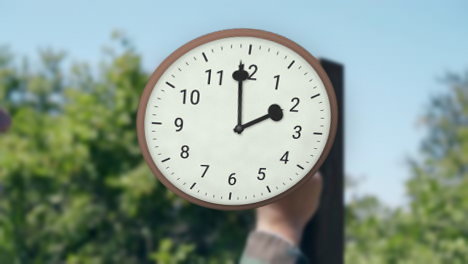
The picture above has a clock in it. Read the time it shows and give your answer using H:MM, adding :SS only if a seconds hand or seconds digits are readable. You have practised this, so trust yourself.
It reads 1:59
